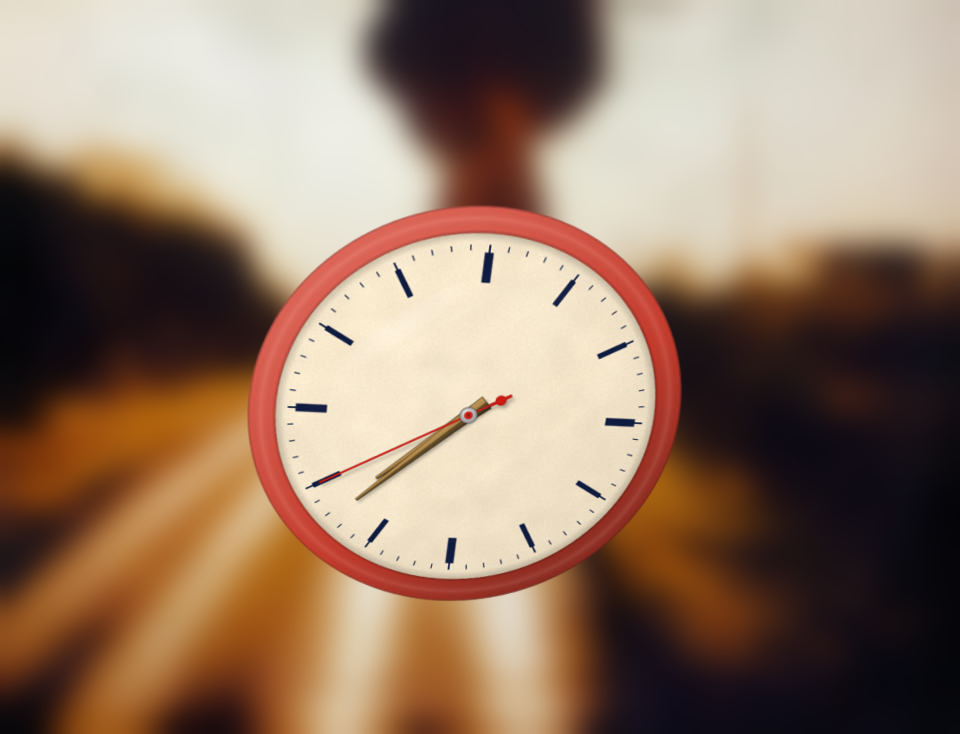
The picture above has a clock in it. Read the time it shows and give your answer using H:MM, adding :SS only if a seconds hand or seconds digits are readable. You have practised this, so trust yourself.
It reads 7:37:40
